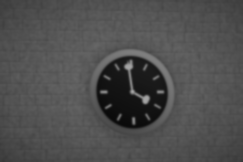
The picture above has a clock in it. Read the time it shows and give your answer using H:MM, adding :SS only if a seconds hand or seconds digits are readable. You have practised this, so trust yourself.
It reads 3:59
